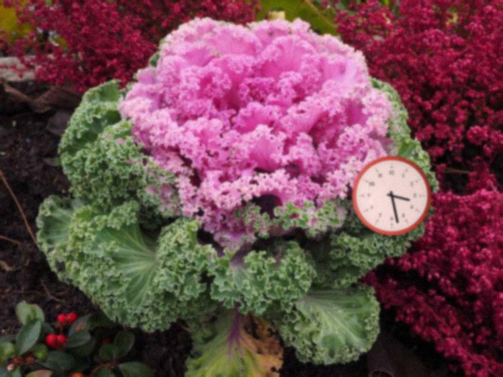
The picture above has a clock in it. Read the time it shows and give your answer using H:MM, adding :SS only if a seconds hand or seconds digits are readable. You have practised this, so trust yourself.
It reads 3:28
